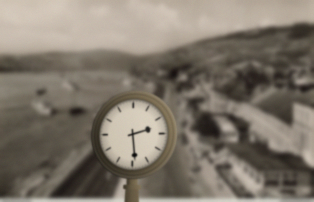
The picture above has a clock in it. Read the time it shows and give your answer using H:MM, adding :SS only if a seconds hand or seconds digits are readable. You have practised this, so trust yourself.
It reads 2:29
